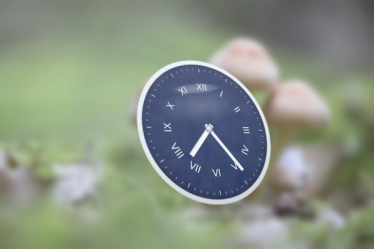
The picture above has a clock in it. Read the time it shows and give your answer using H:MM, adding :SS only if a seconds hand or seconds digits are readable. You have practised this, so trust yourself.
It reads 7:24
